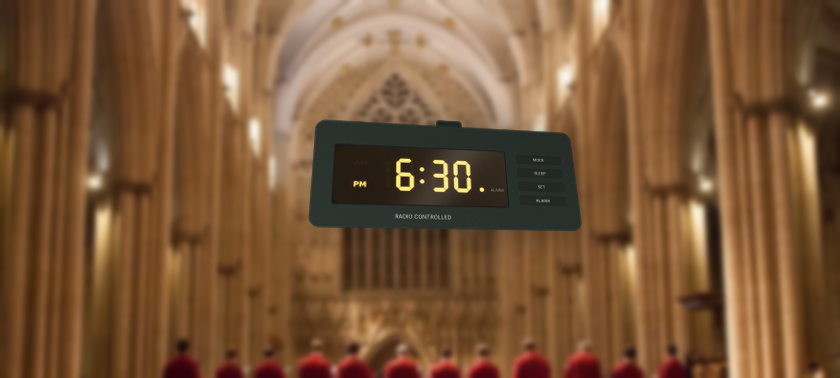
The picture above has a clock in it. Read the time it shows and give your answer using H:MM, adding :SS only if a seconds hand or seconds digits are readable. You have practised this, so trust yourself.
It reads 6:30
